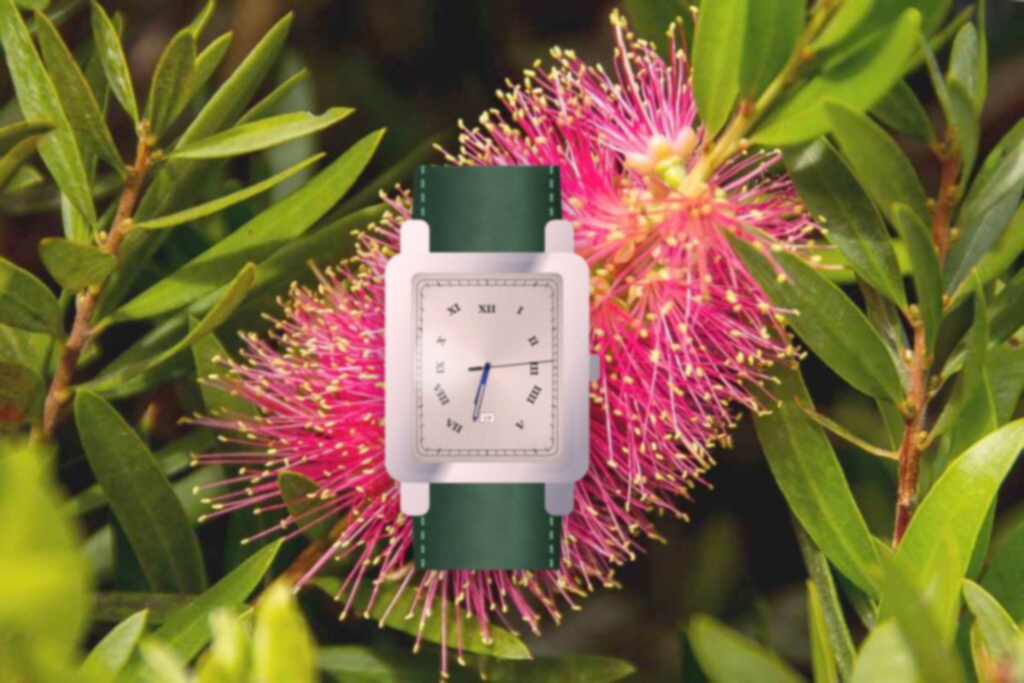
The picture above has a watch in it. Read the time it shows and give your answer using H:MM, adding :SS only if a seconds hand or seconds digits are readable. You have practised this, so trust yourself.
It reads 6:32:14
